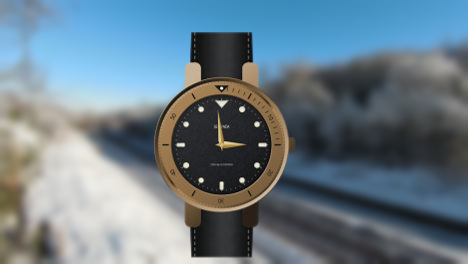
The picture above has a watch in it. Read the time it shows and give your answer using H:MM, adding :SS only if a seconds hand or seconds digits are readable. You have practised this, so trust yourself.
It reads 2:59
